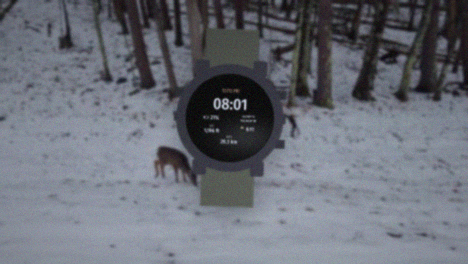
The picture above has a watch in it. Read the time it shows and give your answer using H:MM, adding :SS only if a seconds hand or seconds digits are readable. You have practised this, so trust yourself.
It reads 8:01
